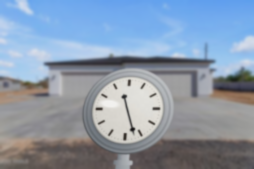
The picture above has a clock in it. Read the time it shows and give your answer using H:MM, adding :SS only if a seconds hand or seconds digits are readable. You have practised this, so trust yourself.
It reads 11:27
